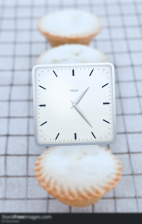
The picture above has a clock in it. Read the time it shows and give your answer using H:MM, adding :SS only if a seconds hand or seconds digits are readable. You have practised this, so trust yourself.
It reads 1:24
